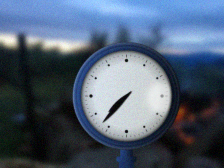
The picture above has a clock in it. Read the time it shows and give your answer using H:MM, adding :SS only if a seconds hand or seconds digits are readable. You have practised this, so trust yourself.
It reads 7:37
